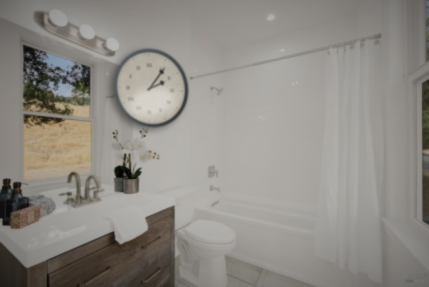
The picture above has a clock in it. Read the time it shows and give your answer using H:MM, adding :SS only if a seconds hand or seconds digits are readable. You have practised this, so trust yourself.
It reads 2:06
